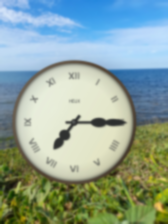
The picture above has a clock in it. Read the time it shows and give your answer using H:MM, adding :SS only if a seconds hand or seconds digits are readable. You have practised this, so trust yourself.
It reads 7:15
